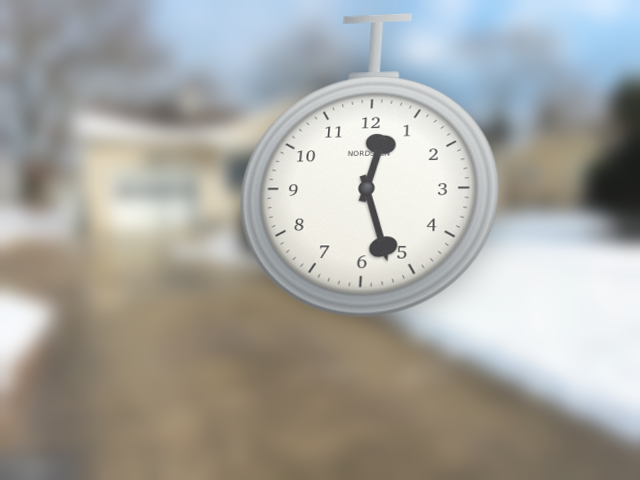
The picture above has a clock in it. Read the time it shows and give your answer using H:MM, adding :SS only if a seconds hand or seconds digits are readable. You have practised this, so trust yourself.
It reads 12:27
